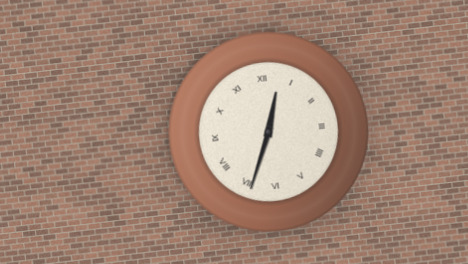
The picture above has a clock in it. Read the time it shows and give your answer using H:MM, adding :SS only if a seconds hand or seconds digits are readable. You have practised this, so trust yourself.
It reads 12:34
